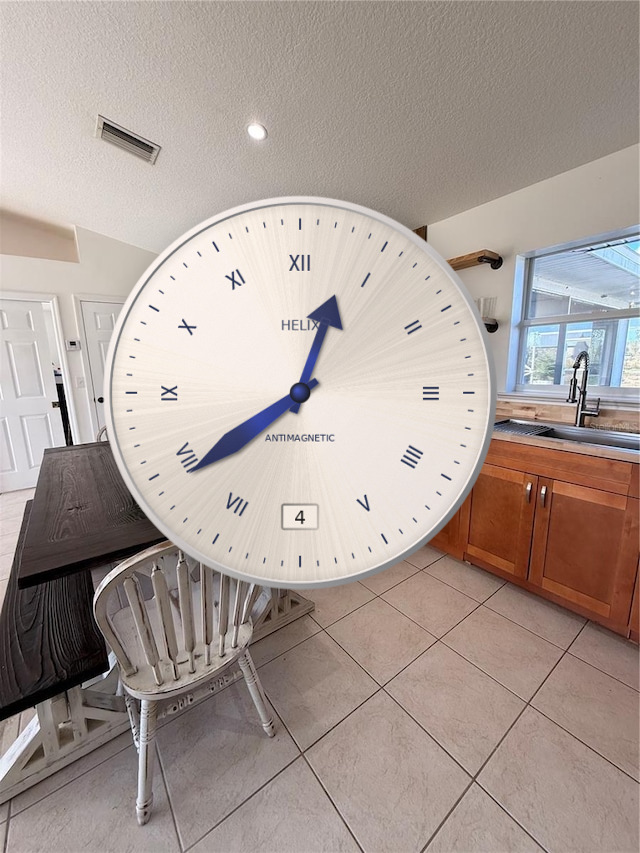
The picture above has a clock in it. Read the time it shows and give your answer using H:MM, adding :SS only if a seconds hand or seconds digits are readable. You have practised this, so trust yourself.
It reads 12:39
